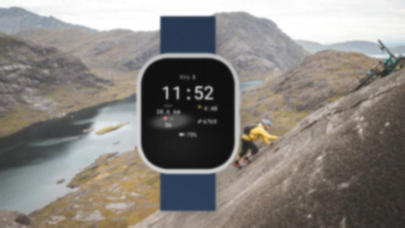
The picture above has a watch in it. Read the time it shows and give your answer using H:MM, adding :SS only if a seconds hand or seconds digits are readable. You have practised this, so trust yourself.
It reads 11:52
